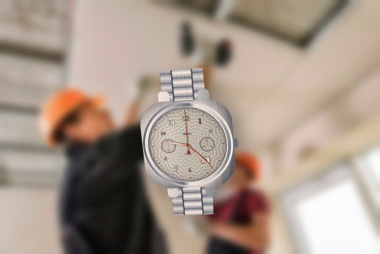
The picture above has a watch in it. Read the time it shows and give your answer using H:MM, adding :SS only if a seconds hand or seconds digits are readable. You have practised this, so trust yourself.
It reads 9:23
